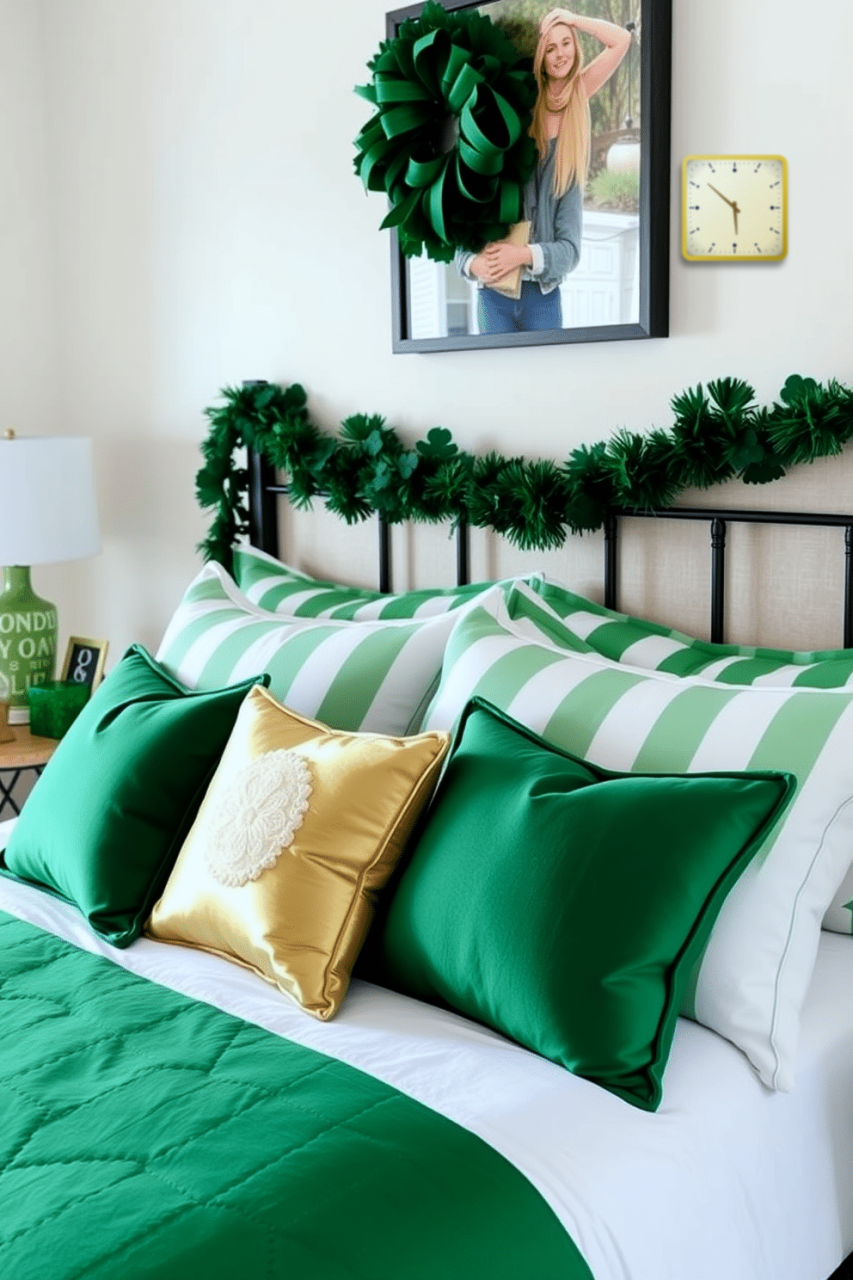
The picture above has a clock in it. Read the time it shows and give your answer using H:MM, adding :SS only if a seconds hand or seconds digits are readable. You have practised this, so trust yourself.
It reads 5:52
